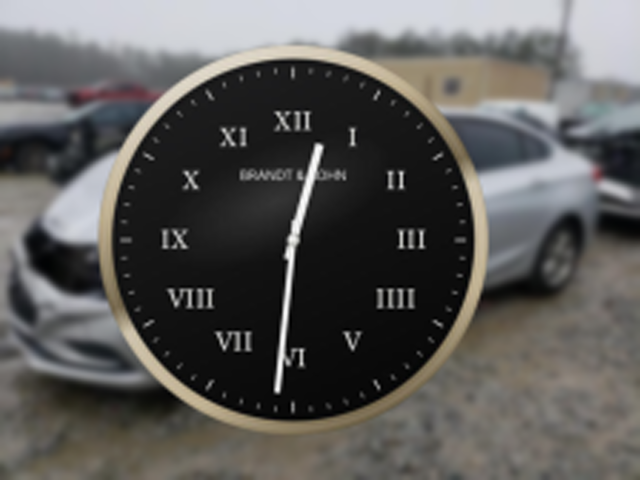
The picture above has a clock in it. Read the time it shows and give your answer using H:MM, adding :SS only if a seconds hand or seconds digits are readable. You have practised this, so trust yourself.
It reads 12:31
